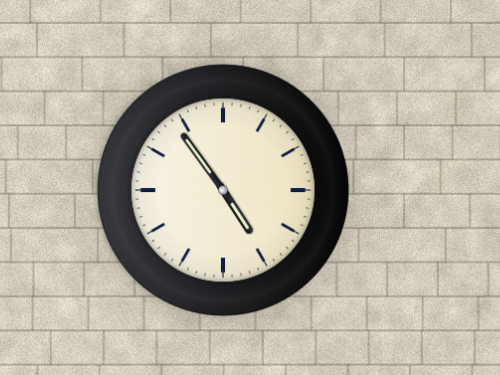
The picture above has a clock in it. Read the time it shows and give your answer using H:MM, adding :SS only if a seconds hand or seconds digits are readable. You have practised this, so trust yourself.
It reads 4:54
